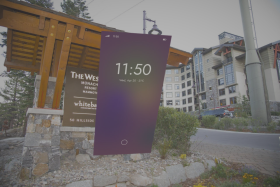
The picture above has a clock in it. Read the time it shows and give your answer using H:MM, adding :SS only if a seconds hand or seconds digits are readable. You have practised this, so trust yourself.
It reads 11:50
